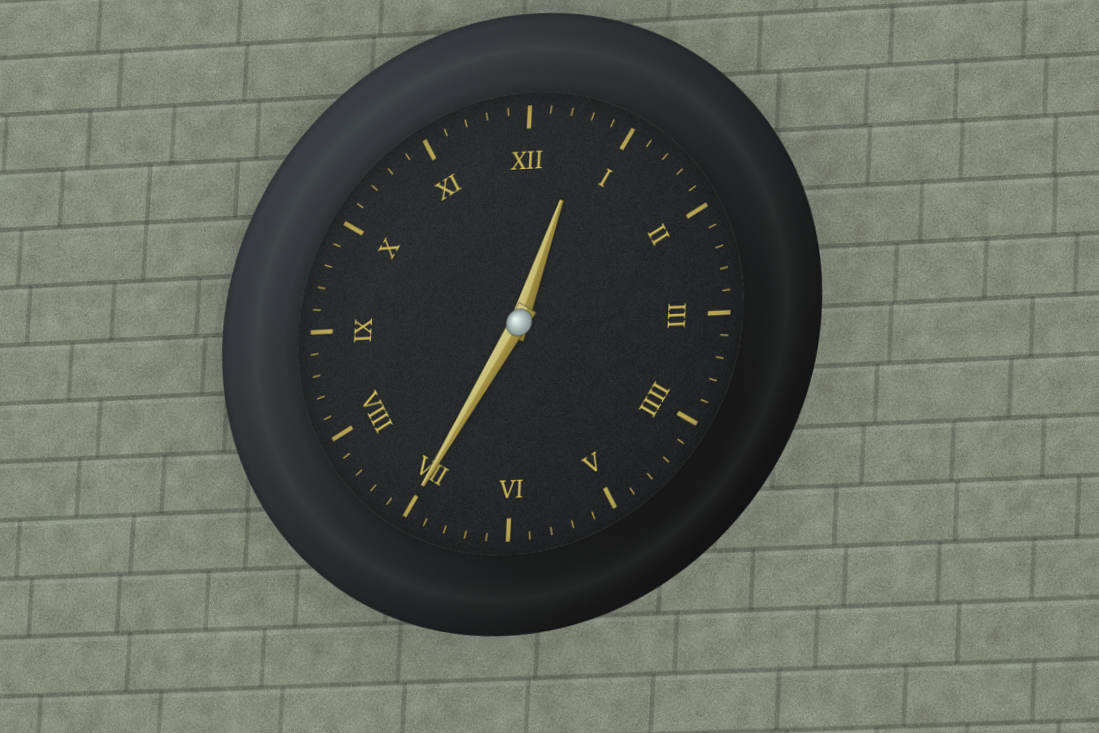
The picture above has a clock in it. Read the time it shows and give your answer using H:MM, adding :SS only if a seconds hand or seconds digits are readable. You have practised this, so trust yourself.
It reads 12:35
